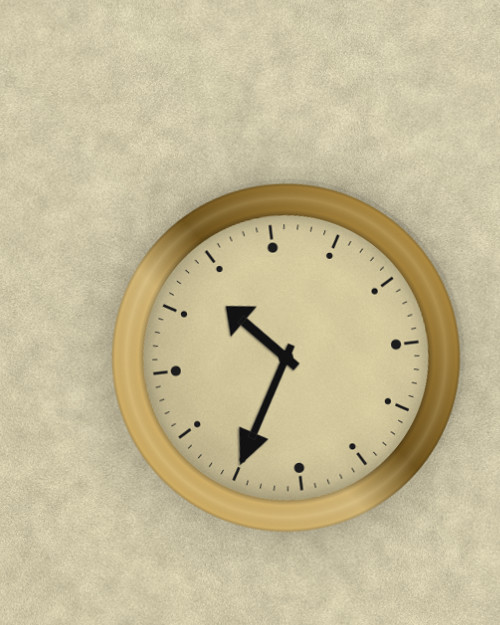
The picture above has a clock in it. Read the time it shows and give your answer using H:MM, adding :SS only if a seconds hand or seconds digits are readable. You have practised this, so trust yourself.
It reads 10:35
